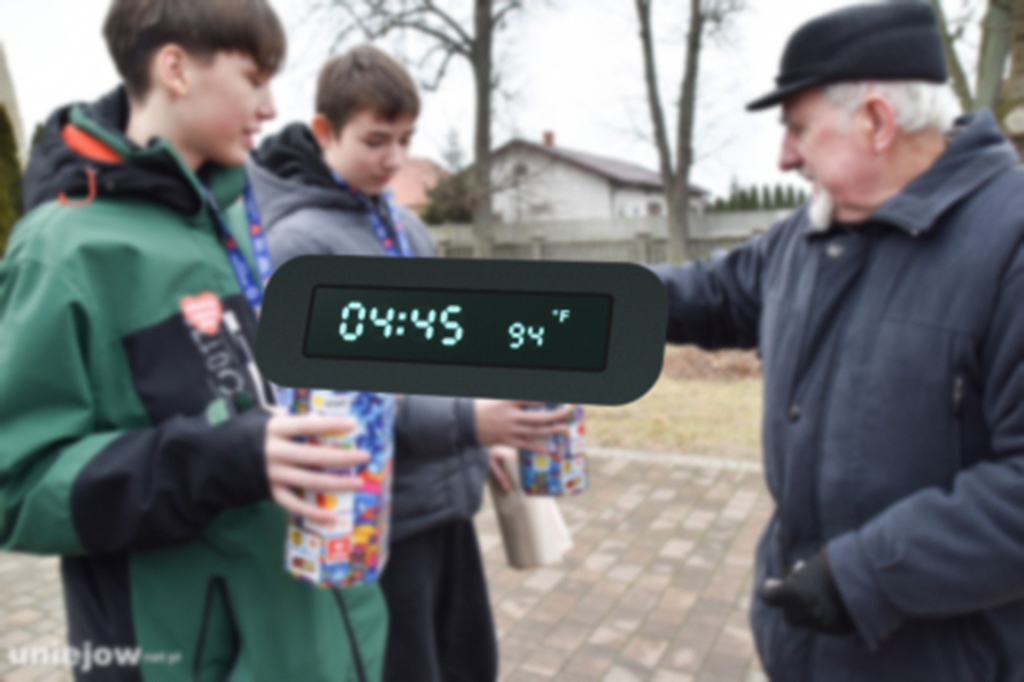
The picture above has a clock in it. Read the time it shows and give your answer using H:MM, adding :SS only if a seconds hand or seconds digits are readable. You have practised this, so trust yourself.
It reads 4:45
